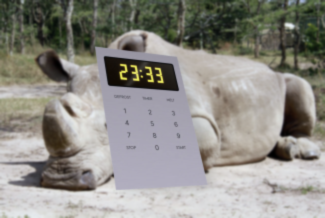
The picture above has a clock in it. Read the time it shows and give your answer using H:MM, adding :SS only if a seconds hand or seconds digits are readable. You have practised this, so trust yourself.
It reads 23:33
